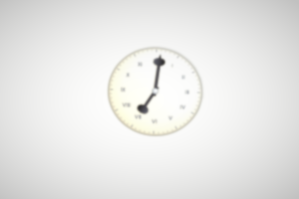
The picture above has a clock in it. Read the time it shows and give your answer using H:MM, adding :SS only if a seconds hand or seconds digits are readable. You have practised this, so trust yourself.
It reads 7:01
